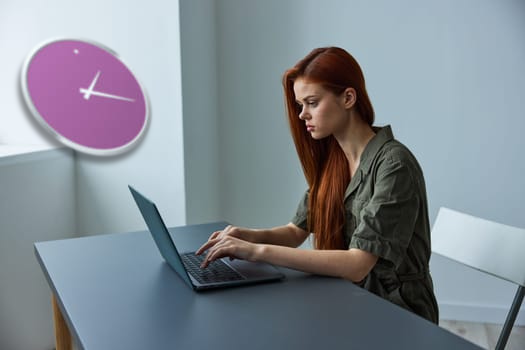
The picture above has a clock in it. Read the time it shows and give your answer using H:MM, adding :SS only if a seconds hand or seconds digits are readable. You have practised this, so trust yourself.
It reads 1:17
